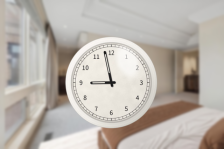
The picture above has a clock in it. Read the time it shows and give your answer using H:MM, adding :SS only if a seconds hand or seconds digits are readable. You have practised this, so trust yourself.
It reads 8:58
